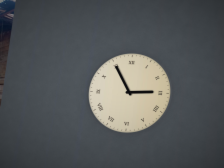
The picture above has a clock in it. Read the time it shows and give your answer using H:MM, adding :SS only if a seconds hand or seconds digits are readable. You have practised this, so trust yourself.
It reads 2:55
